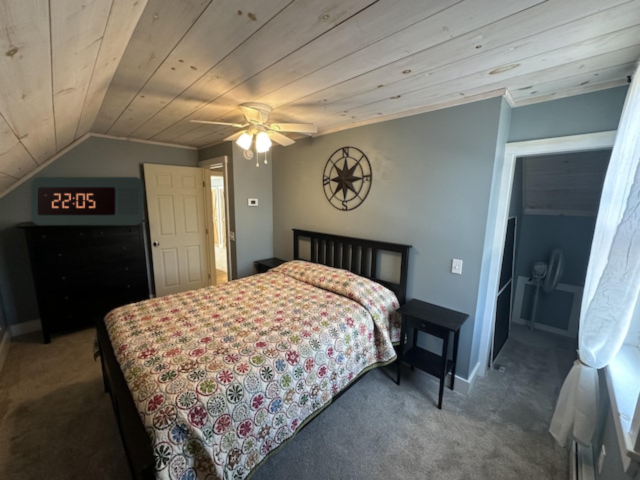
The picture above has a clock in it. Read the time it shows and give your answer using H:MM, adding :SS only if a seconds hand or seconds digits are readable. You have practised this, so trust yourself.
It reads 22:05
